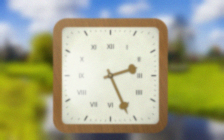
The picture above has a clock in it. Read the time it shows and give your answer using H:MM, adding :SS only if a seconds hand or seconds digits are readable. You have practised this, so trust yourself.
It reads 2:26
